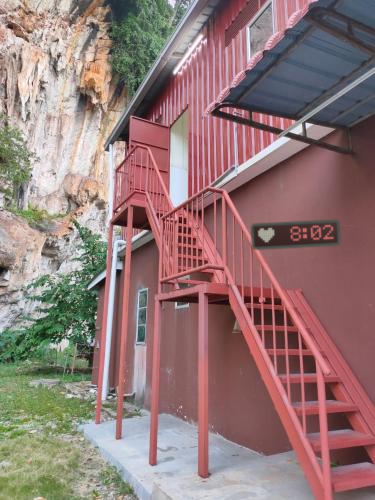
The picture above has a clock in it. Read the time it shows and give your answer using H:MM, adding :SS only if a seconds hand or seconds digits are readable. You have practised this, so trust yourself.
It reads 8:02
